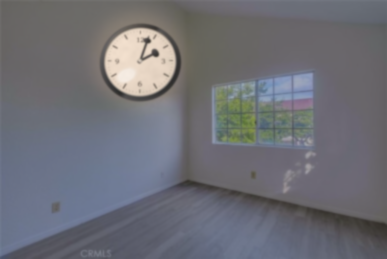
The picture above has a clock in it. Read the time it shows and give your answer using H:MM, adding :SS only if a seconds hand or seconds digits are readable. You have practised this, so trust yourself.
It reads 2:03
